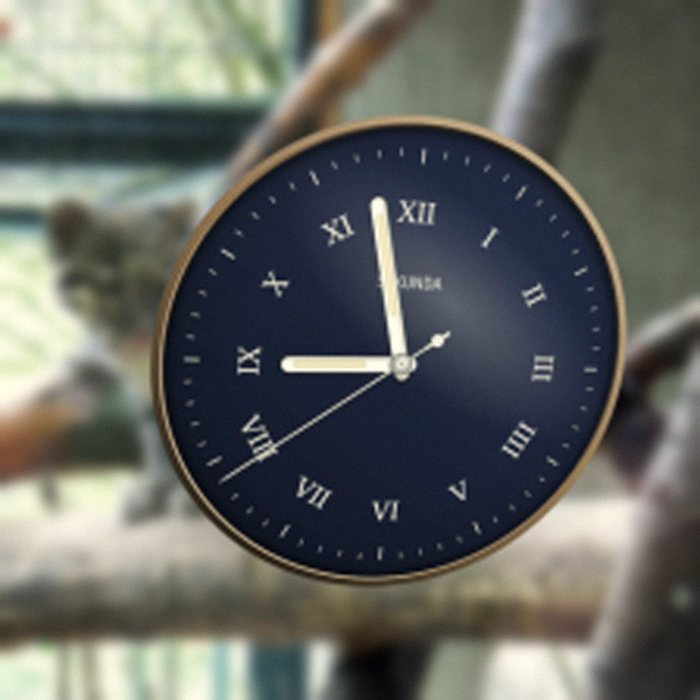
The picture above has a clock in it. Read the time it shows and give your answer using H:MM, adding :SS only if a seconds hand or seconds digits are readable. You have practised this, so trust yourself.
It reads 8:57:39
